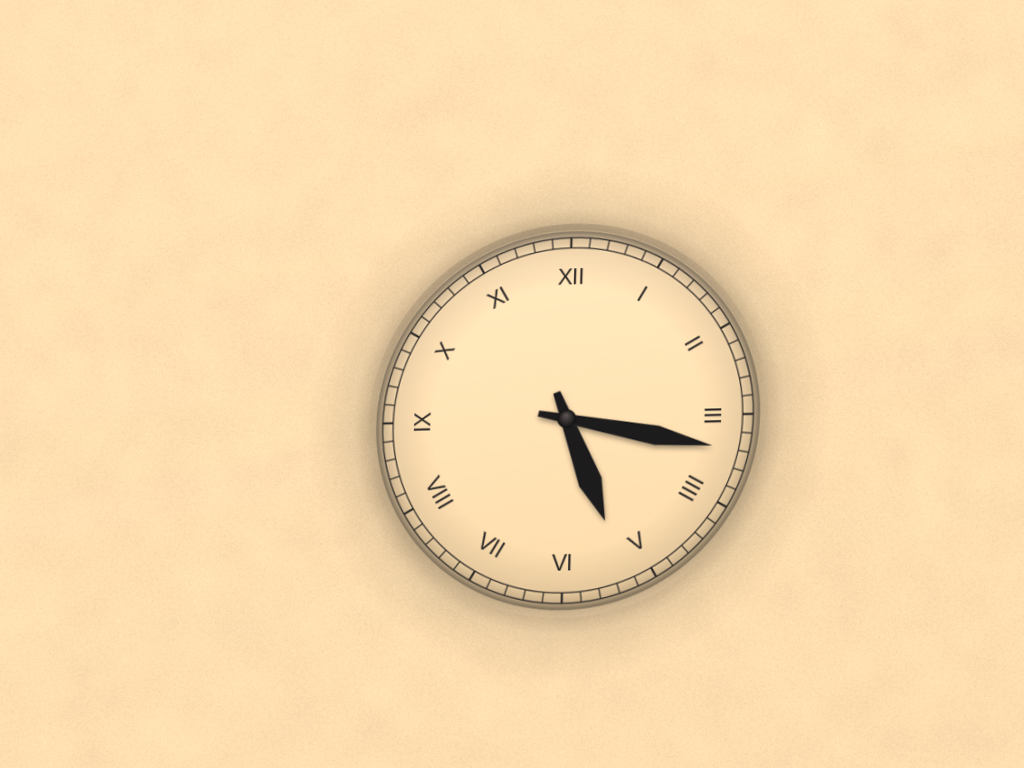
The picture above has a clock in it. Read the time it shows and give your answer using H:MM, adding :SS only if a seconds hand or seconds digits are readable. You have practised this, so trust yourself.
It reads 5:17
